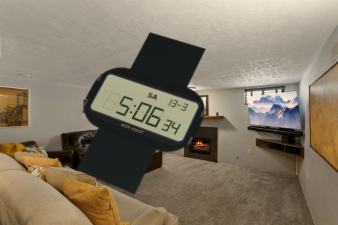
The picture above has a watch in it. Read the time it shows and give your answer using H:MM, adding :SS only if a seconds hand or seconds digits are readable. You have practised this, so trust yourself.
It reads 5:06:34
